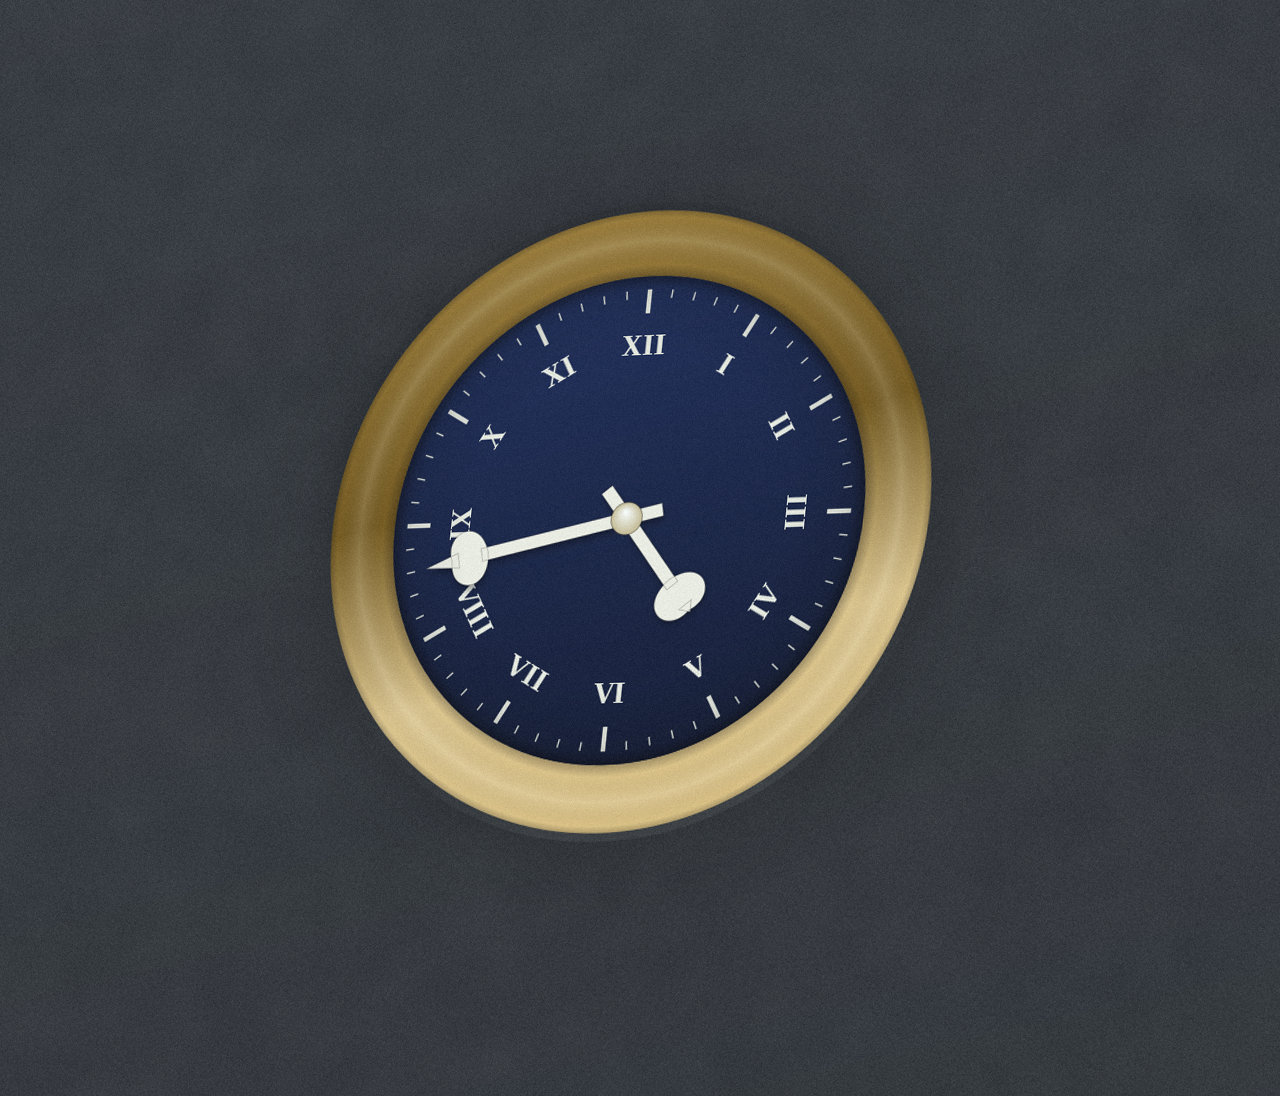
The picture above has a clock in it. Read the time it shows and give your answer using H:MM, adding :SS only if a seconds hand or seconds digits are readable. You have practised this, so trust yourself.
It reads 4:43
